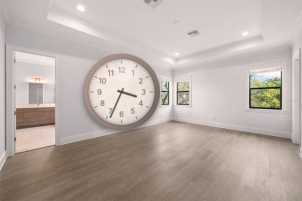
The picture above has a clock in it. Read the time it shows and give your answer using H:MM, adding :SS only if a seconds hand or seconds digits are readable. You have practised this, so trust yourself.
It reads 3:34
